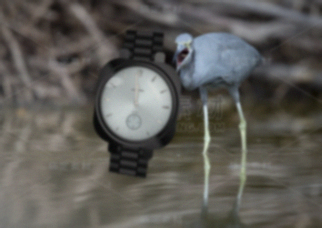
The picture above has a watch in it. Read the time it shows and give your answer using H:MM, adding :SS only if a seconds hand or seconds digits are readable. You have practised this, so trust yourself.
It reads 11:59
